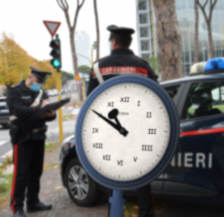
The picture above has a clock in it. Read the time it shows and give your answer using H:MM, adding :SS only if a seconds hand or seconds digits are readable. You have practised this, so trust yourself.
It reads 10:50
